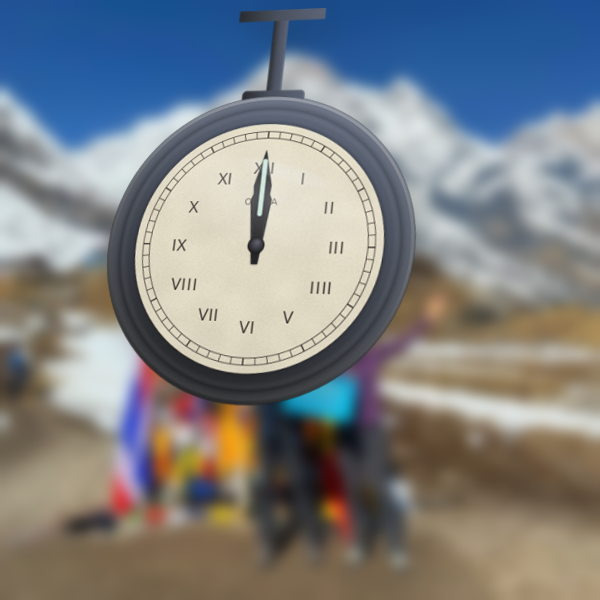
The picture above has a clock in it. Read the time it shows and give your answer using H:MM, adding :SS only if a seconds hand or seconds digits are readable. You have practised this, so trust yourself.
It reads 12:00
